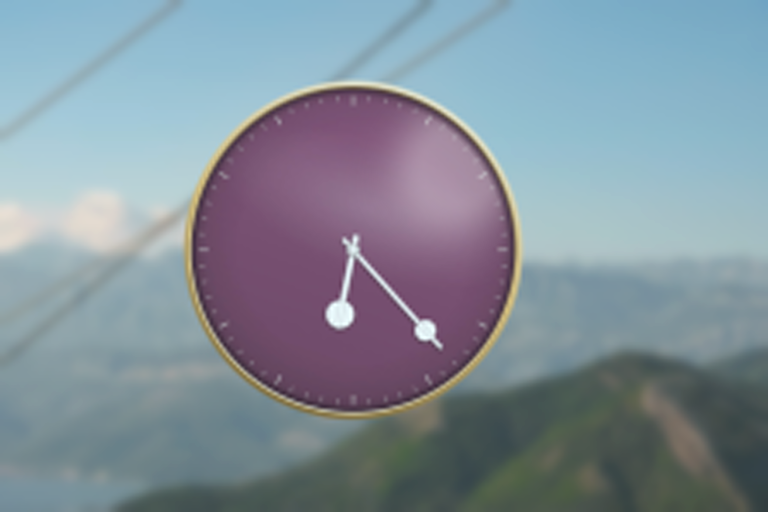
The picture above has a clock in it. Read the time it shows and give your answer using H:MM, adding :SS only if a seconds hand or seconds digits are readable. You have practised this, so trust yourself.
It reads 6:23
